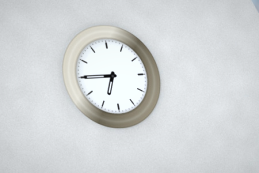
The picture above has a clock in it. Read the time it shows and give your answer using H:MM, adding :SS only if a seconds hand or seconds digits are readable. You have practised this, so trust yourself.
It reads 6:45
